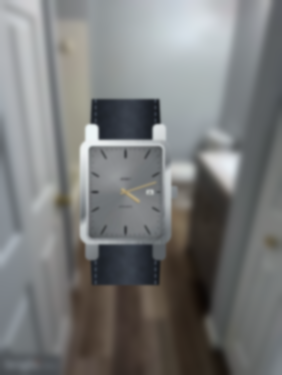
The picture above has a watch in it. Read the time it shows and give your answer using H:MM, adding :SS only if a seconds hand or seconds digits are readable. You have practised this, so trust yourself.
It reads 4:12
